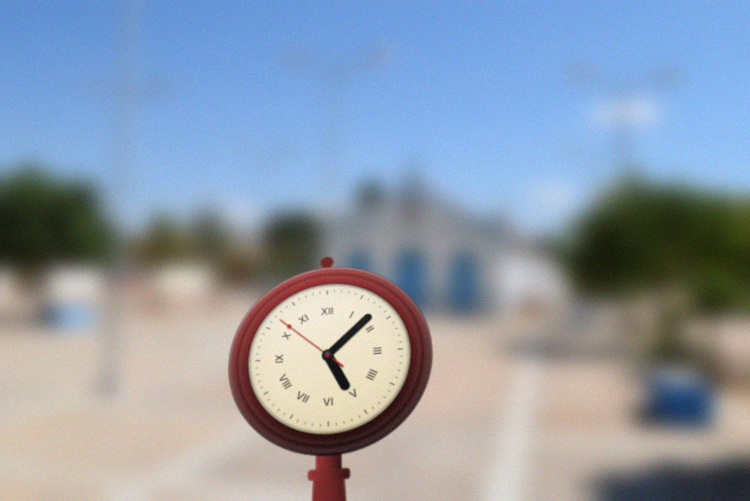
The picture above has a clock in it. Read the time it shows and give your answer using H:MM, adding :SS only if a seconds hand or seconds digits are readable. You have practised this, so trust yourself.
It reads 5:07:52
